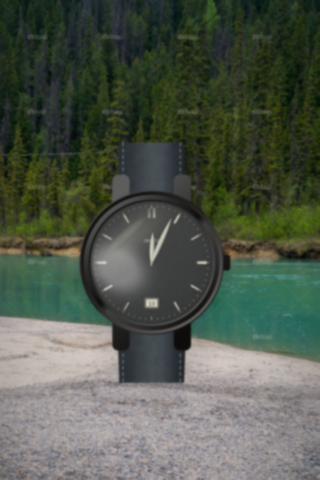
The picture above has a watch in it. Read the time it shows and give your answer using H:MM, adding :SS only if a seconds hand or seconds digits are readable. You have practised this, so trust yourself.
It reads 12:04
